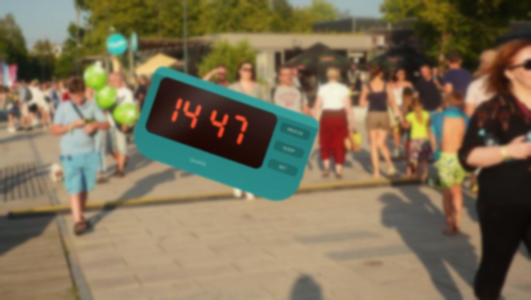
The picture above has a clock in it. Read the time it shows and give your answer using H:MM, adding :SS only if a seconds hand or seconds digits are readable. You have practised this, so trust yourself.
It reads 14:47
